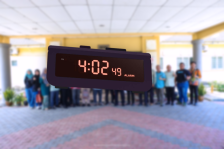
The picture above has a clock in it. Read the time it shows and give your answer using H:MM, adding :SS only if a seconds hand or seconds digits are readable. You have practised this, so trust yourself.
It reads 4:02:49
